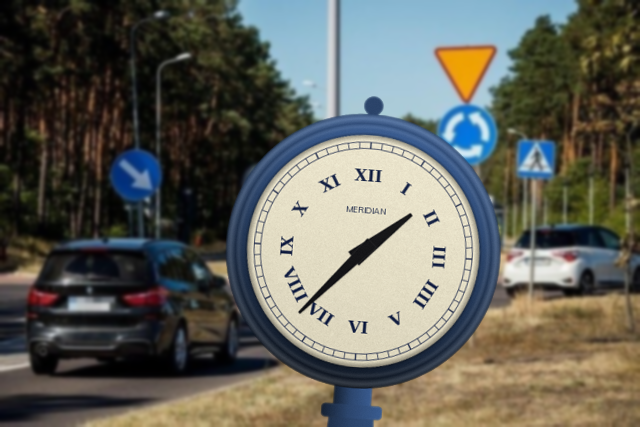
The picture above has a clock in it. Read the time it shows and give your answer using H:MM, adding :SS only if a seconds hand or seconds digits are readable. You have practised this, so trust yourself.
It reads 1:37
